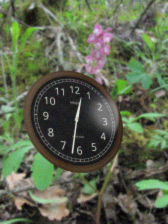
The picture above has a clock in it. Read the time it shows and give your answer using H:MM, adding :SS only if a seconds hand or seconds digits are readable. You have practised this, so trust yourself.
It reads 12:32
